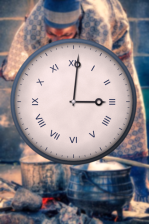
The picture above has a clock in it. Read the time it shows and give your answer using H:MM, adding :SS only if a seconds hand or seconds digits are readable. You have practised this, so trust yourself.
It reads 3:01
